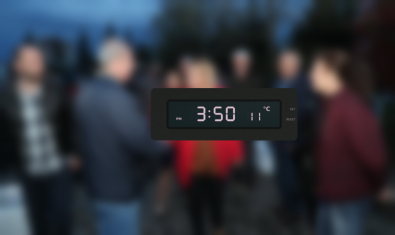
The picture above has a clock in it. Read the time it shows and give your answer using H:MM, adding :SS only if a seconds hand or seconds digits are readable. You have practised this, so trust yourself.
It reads 3:50
